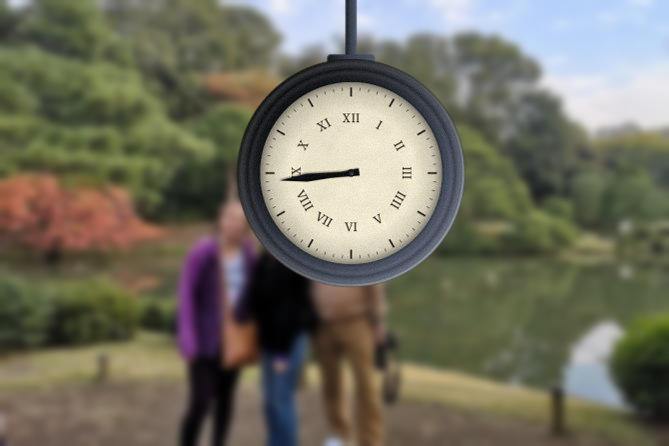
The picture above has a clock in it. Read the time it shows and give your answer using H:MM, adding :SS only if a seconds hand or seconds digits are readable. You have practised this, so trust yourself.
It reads 8:44
